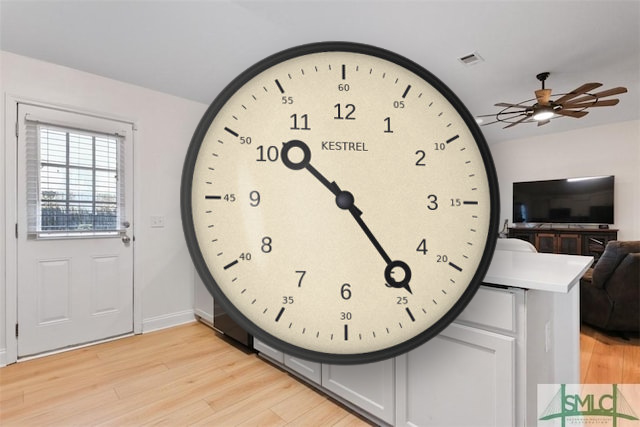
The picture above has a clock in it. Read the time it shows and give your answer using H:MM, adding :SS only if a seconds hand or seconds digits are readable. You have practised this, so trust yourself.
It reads 10:24
